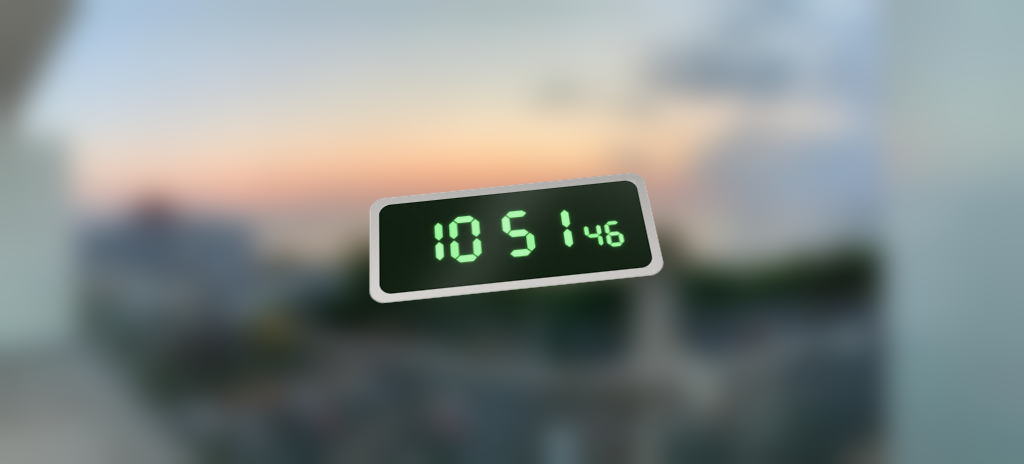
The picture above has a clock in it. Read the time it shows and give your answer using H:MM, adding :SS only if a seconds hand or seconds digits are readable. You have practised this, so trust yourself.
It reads 10:51:46
